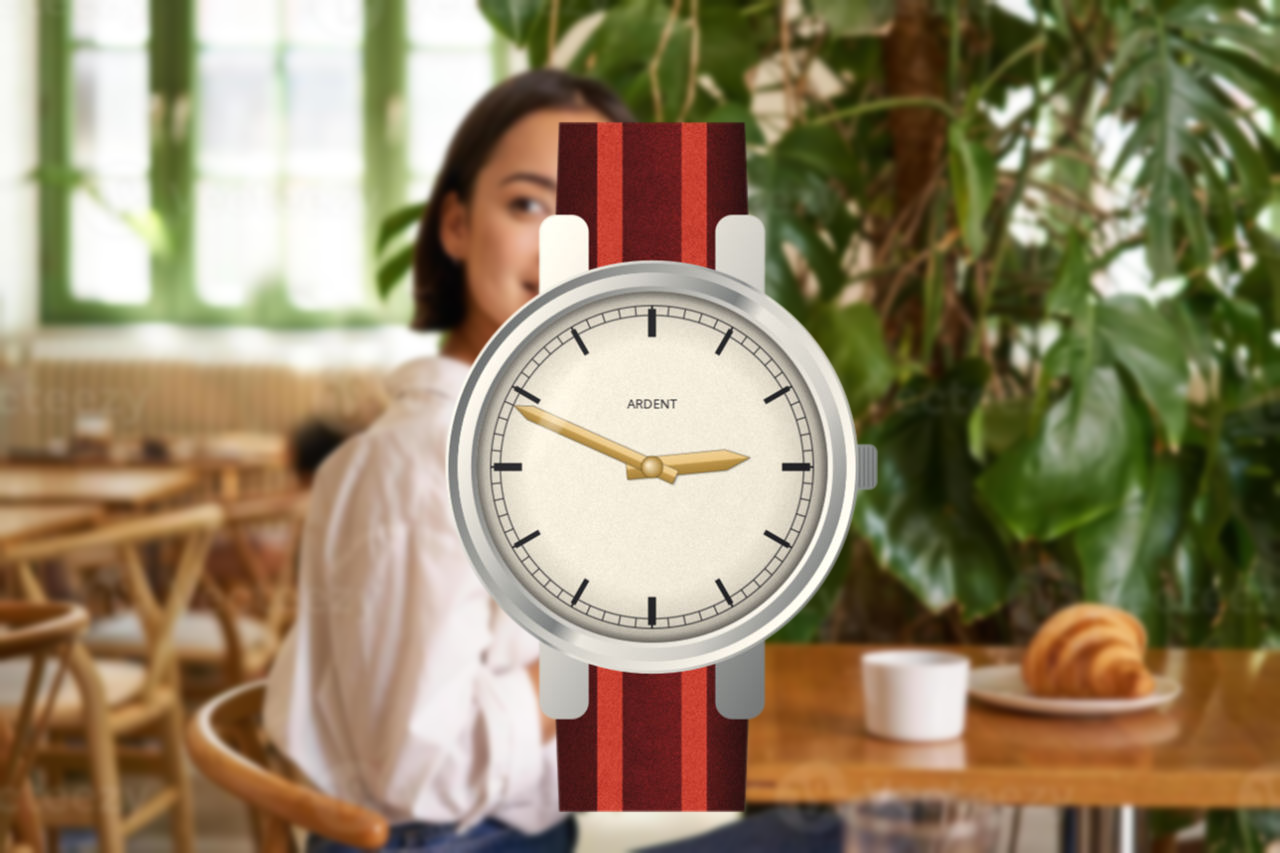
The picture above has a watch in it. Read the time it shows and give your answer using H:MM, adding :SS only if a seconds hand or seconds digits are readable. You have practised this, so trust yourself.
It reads 2:49
